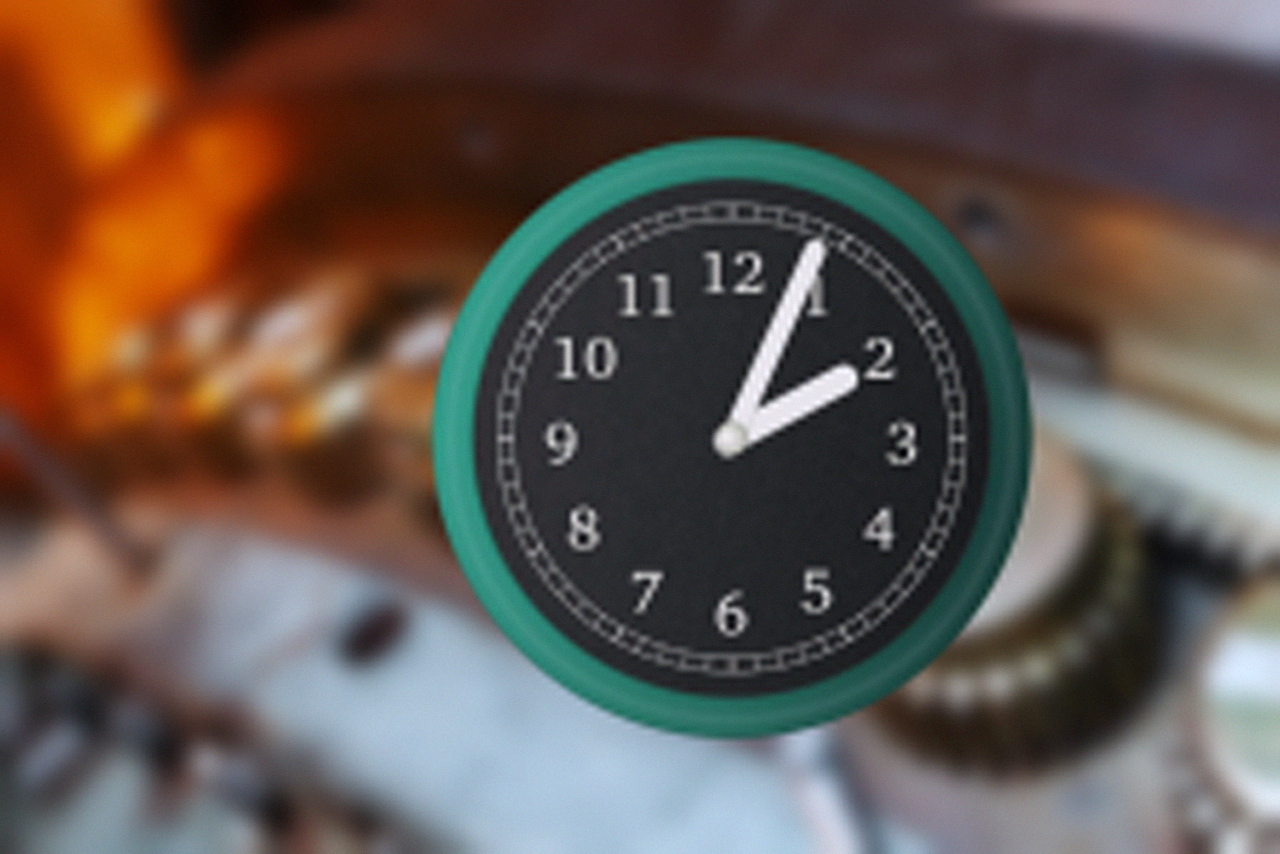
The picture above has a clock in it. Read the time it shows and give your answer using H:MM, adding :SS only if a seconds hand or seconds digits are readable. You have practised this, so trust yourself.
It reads 2:04
